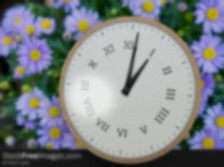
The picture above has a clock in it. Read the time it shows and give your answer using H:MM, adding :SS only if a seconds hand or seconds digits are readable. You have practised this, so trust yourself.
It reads 1:01
